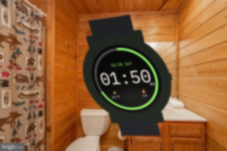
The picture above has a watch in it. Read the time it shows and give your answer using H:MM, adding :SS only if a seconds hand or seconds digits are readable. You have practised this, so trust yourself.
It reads 1:50
